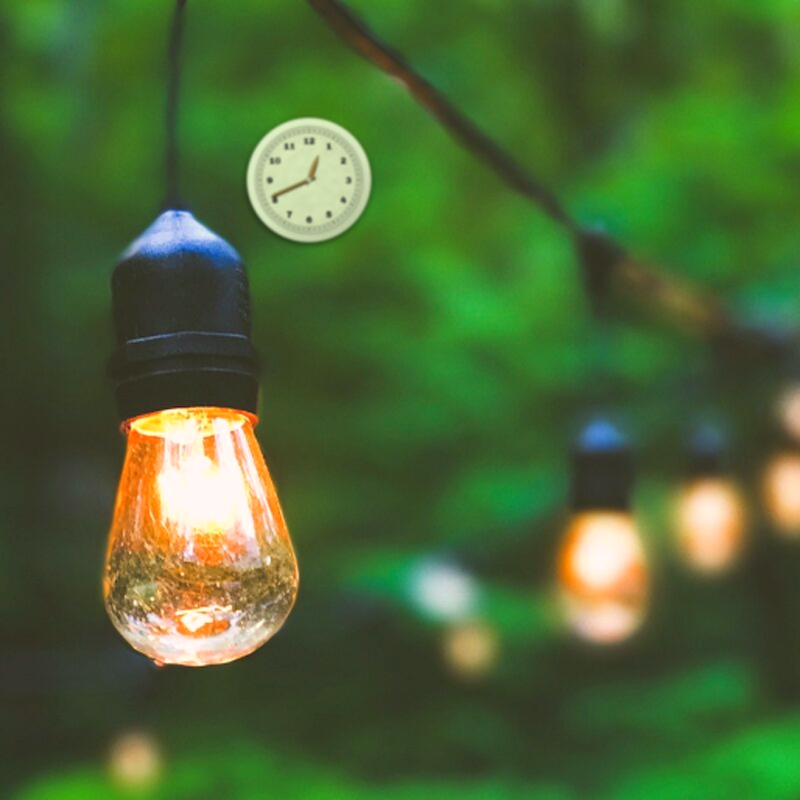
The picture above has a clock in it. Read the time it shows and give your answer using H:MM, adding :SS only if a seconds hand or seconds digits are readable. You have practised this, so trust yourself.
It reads 12:41
